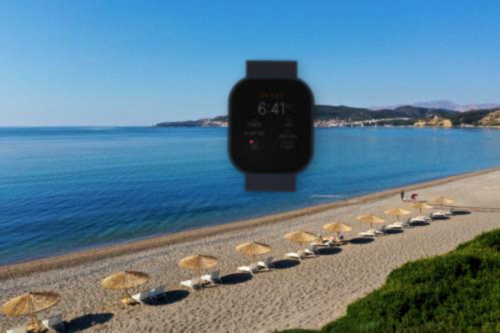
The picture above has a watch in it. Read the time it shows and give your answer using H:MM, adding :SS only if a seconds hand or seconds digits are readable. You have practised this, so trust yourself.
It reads 6:41
